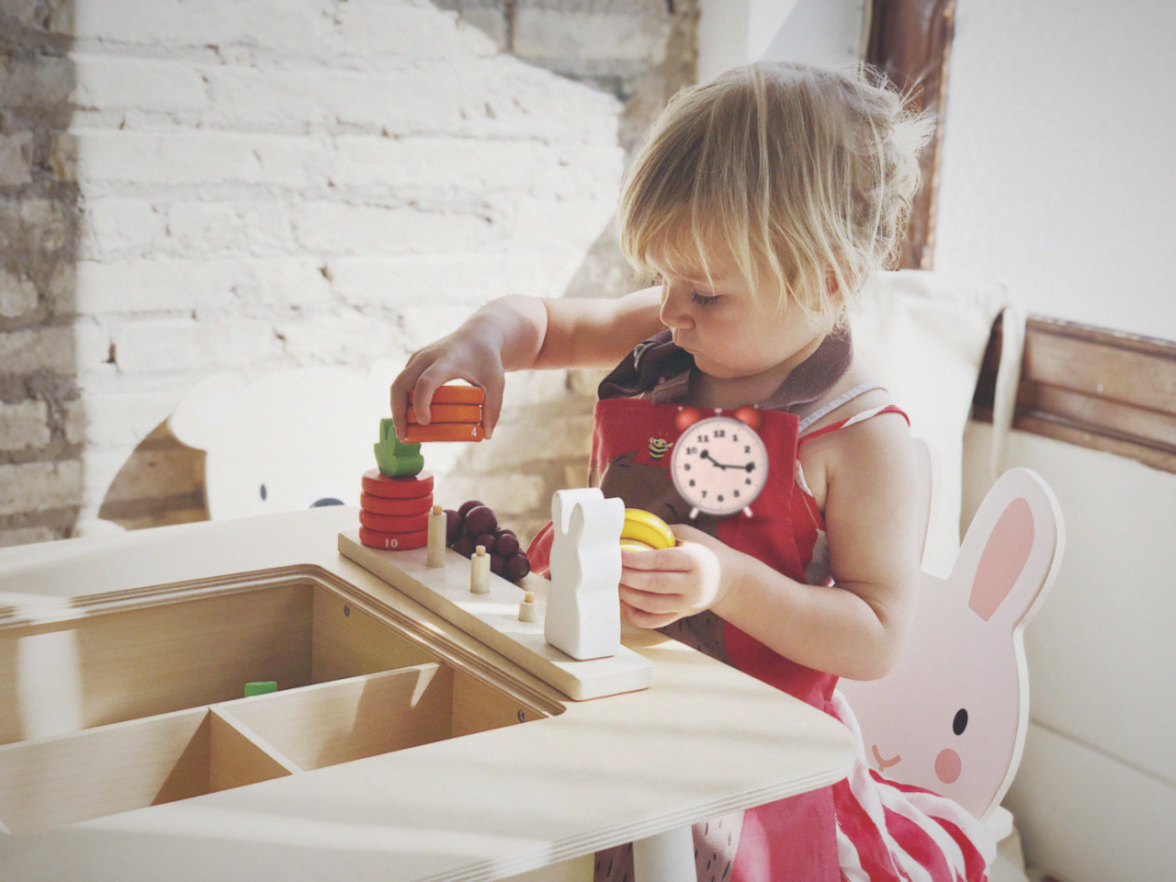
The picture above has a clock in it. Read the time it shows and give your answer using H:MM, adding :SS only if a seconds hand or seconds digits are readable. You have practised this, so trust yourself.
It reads 10:16
